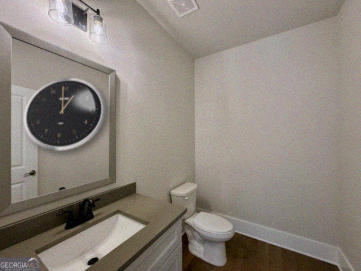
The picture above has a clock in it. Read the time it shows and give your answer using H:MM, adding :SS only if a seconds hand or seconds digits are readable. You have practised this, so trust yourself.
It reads 12:59
